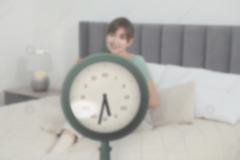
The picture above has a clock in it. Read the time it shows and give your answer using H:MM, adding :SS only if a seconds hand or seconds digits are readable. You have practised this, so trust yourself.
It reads 5:32
